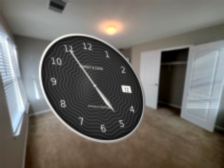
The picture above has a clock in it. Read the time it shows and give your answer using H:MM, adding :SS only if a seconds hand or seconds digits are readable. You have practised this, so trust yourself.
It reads 4:55
